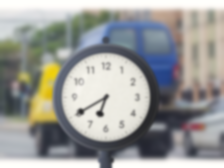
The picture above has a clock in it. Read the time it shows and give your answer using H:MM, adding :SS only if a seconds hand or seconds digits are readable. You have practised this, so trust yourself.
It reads 6:40
